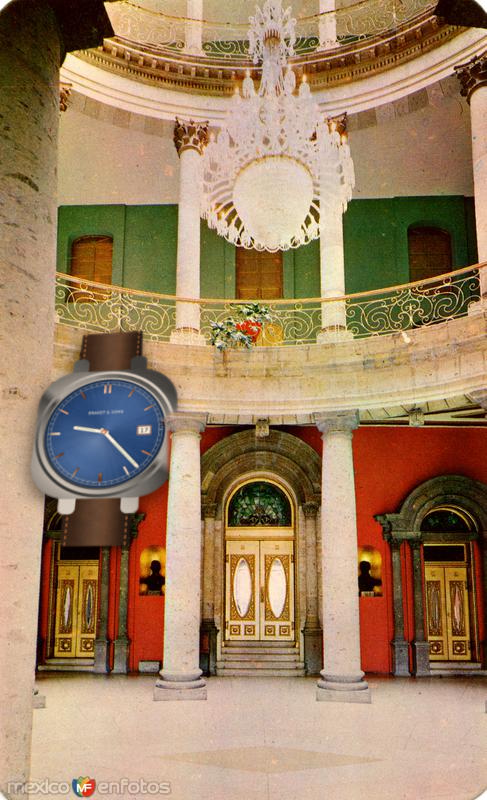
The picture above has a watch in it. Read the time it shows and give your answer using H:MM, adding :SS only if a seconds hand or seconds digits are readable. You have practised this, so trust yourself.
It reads 9:23
